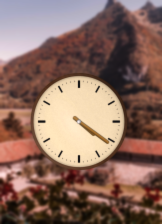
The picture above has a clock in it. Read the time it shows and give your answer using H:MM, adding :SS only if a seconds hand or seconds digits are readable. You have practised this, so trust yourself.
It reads 4:21
